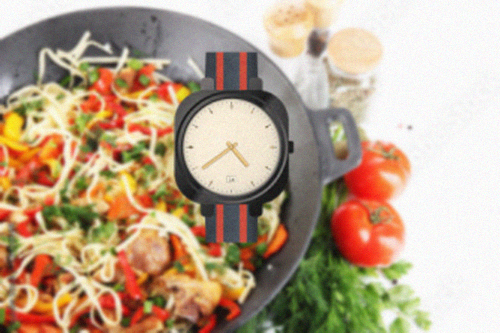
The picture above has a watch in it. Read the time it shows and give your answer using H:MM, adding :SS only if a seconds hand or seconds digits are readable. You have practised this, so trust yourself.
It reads 4:39
